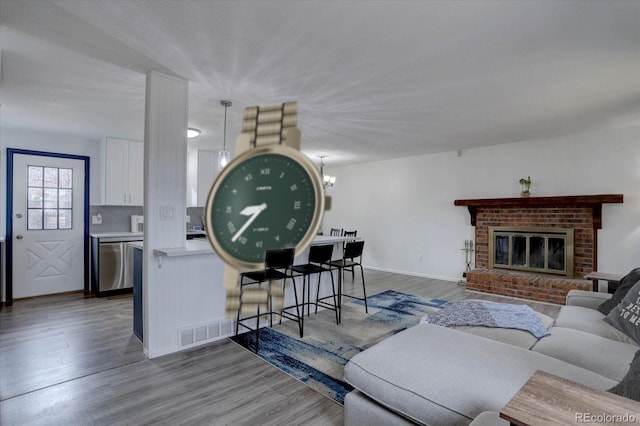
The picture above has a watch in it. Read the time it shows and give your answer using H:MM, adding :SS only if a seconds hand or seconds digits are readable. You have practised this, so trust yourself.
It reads 8:37
